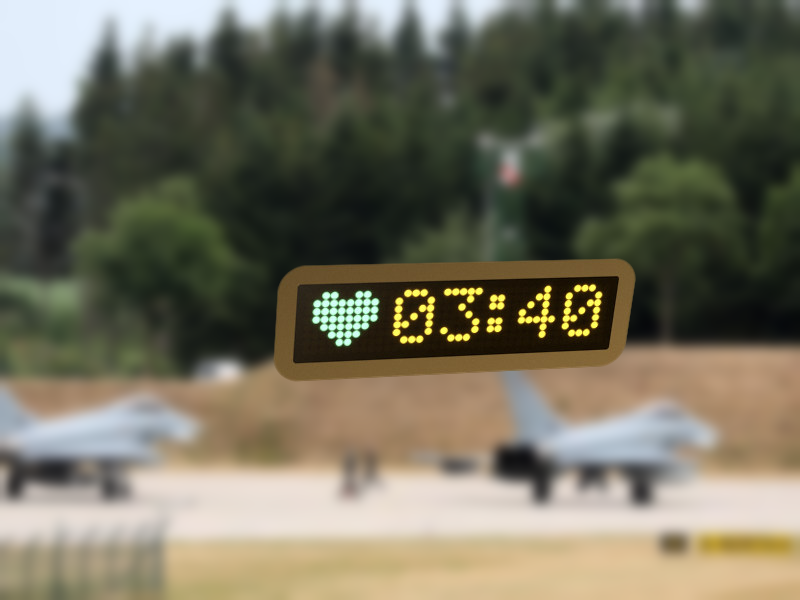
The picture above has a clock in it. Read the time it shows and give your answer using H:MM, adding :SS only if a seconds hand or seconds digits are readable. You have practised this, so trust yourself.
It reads 3:40
